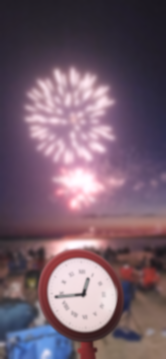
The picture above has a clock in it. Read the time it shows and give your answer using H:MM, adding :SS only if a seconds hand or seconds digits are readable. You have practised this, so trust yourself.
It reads 12:44
